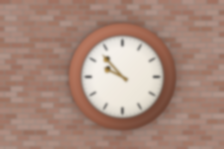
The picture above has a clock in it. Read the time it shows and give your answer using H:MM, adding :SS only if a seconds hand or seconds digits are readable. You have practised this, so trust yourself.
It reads 9:53
